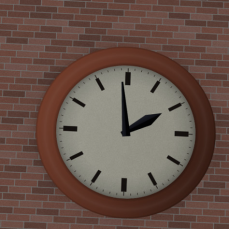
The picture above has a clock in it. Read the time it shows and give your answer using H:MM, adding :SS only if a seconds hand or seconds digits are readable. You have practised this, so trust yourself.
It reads 1:59
